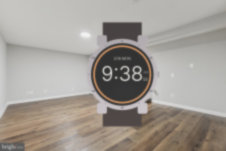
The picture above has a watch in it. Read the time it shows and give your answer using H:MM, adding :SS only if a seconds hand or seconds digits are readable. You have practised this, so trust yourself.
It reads 9:38
